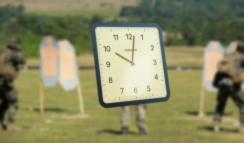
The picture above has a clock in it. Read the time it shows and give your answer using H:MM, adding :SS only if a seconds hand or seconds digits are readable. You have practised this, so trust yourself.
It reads 10:02
